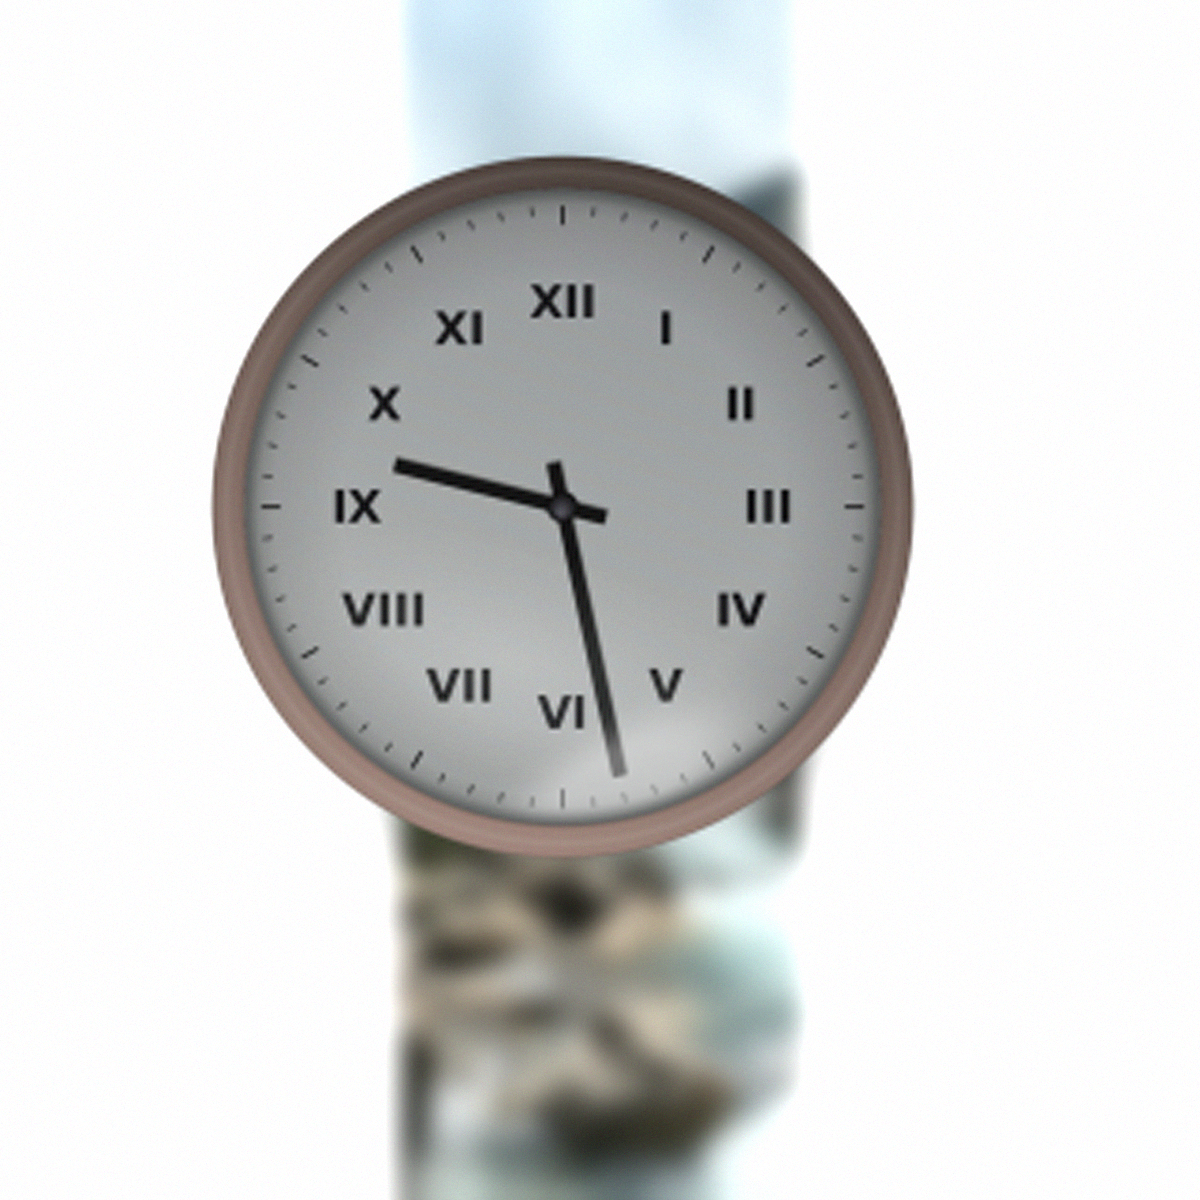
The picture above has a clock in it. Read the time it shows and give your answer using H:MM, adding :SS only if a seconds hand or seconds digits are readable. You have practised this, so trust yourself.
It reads 9:28
